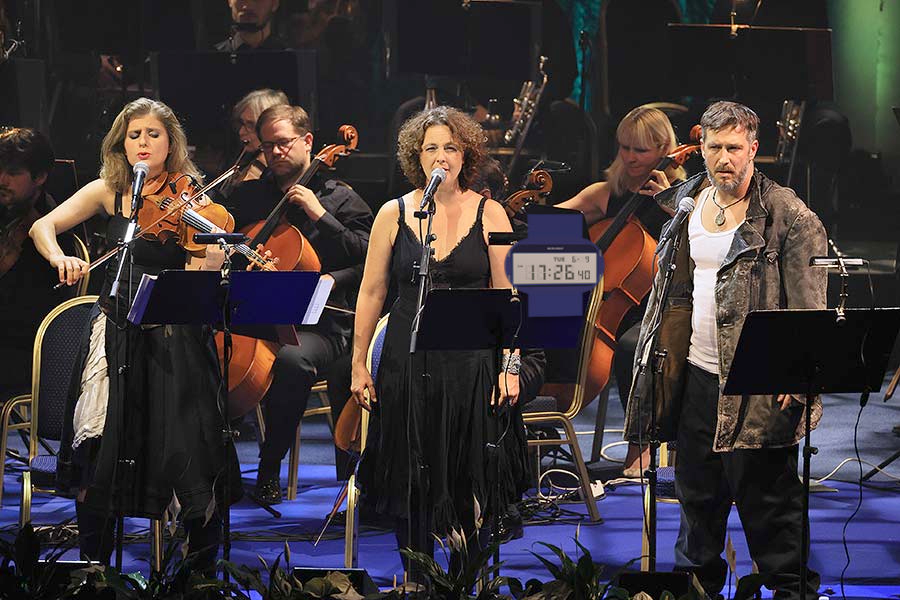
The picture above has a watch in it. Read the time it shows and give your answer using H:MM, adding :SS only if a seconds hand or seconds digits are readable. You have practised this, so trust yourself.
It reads 17:26:40
